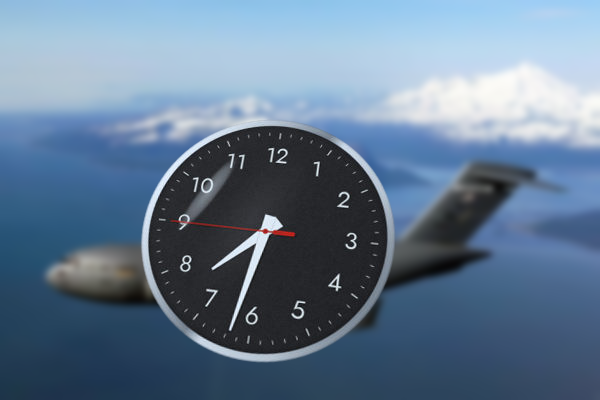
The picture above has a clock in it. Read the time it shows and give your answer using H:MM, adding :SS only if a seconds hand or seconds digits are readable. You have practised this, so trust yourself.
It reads 7:31:45
